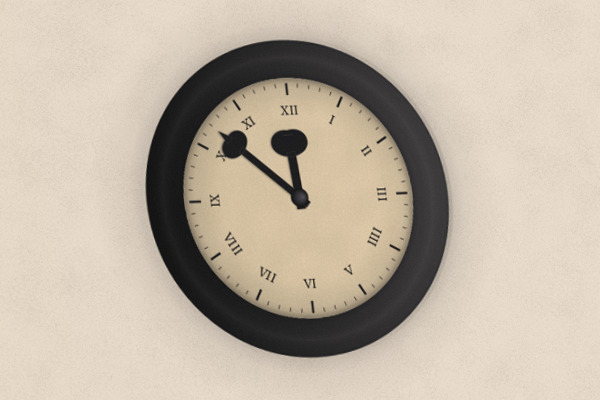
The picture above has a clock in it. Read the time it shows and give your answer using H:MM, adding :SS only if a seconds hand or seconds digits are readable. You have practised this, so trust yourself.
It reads 11:52
